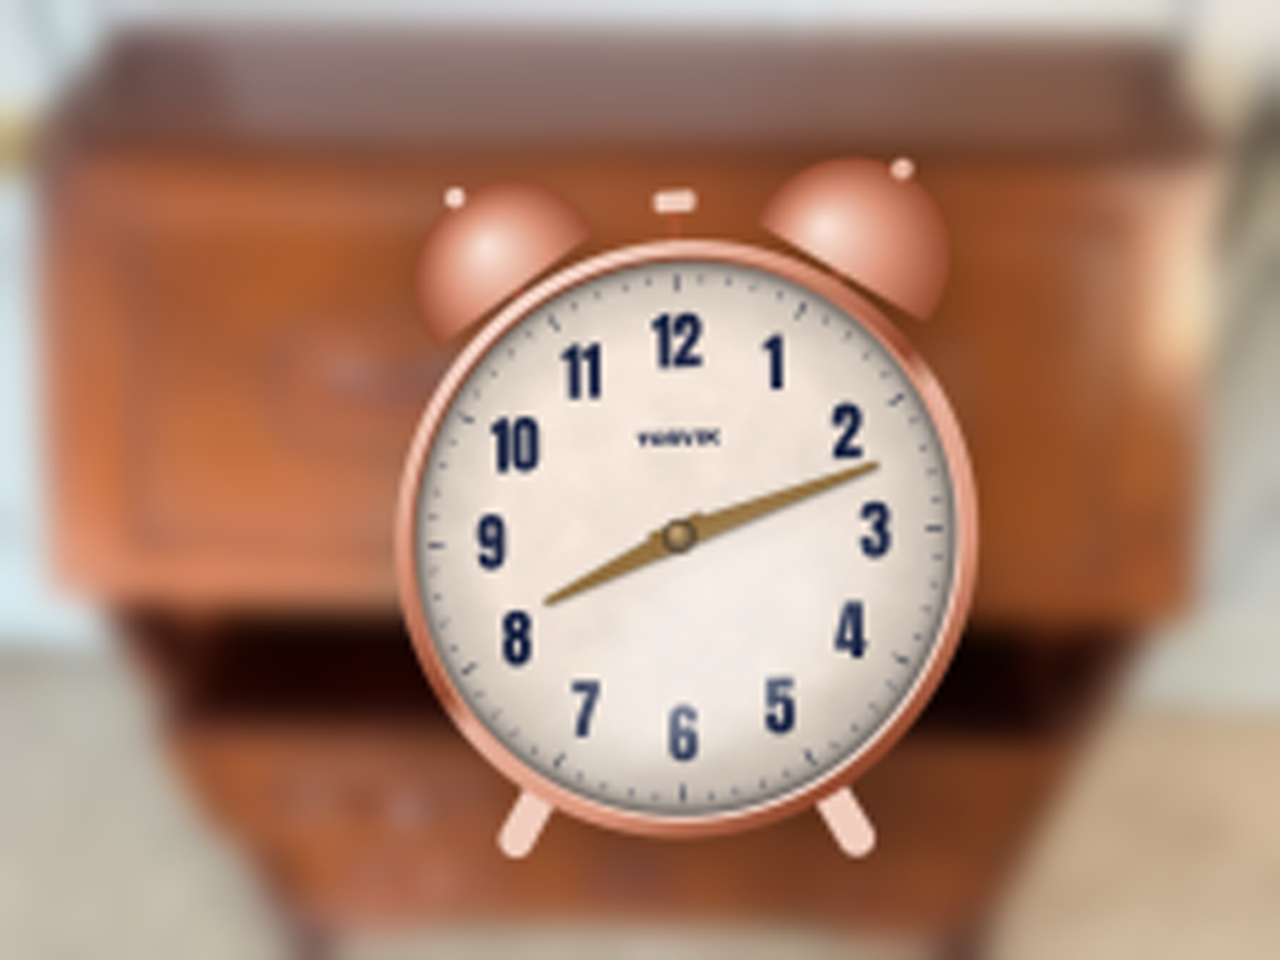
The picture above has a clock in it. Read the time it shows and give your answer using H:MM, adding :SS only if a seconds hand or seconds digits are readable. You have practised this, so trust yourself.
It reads 8:12
